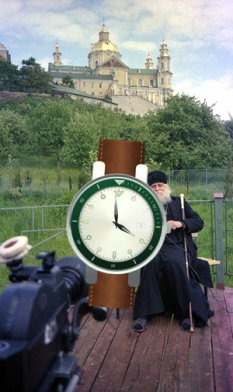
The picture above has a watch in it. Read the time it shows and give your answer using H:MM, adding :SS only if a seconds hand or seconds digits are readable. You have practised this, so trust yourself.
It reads 3:59
